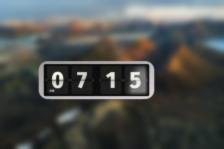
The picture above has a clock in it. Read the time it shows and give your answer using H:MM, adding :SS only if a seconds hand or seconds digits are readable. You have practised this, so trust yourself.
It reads 7:15
